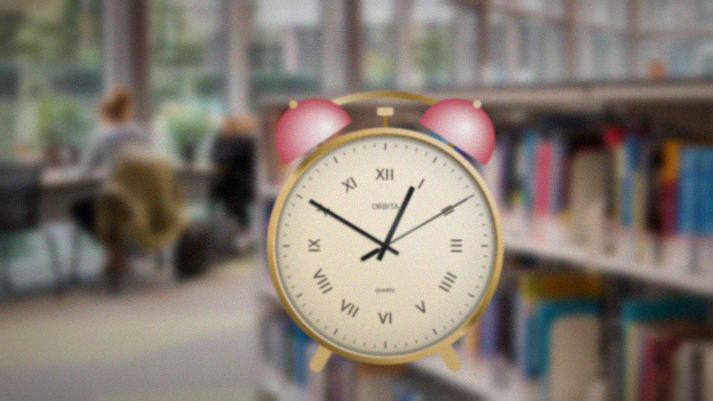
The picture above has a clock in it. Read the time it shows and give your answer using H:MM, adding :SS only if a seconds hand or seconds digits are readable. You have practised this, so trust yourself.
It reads 12:50:10
